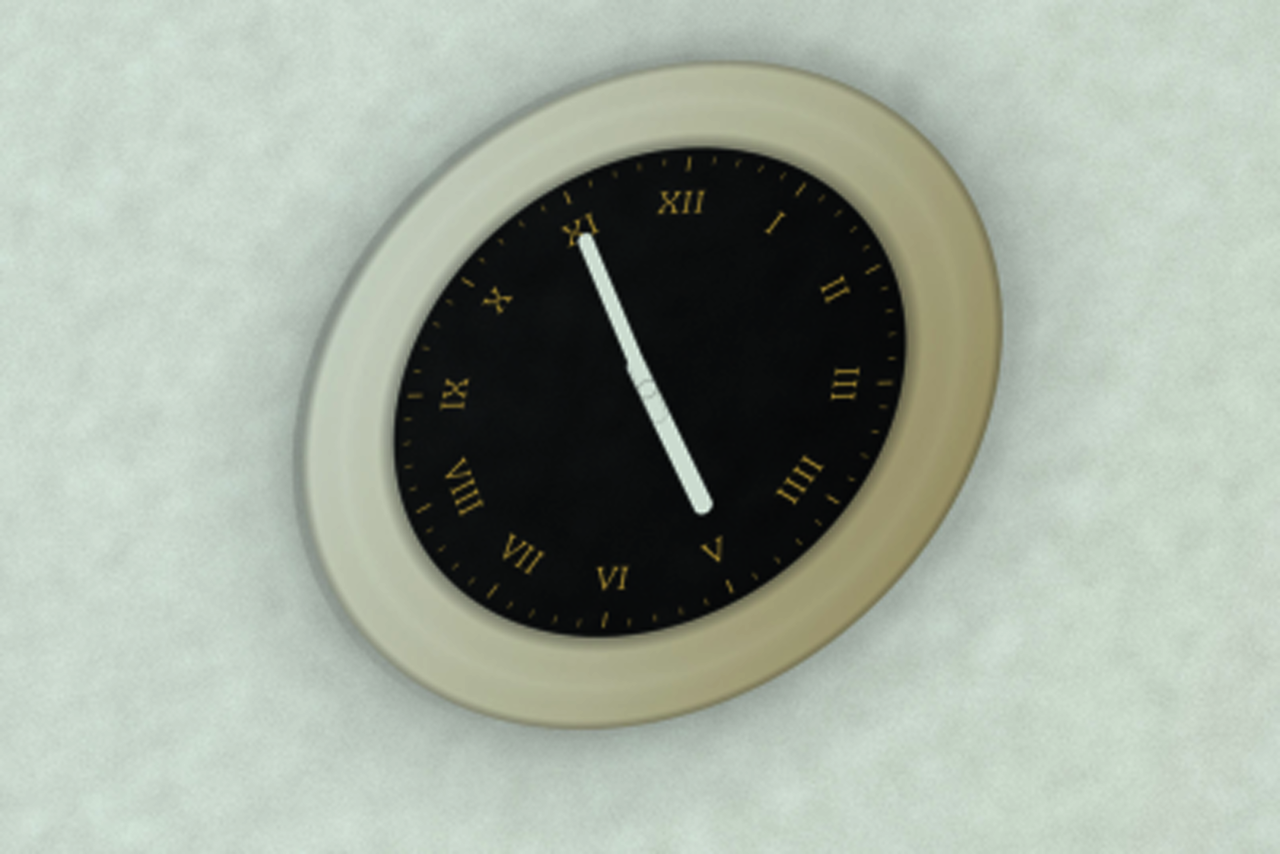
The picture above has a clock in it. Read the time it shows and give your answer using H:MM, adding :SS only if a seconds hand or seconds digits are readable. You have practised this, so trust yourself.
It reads 4:55
